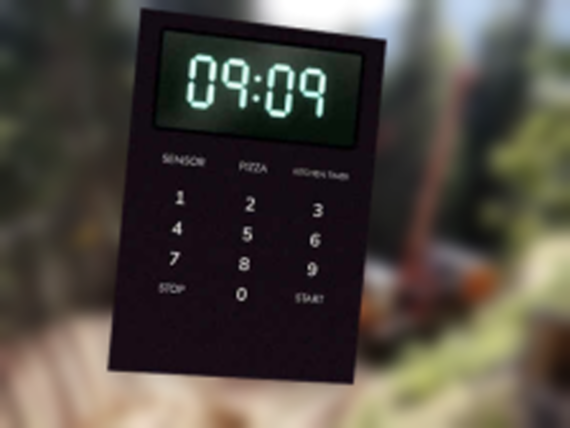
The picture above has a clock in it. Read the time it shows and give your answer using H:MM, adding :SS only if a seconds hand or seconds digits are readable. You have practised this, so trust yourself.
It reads 9:09
